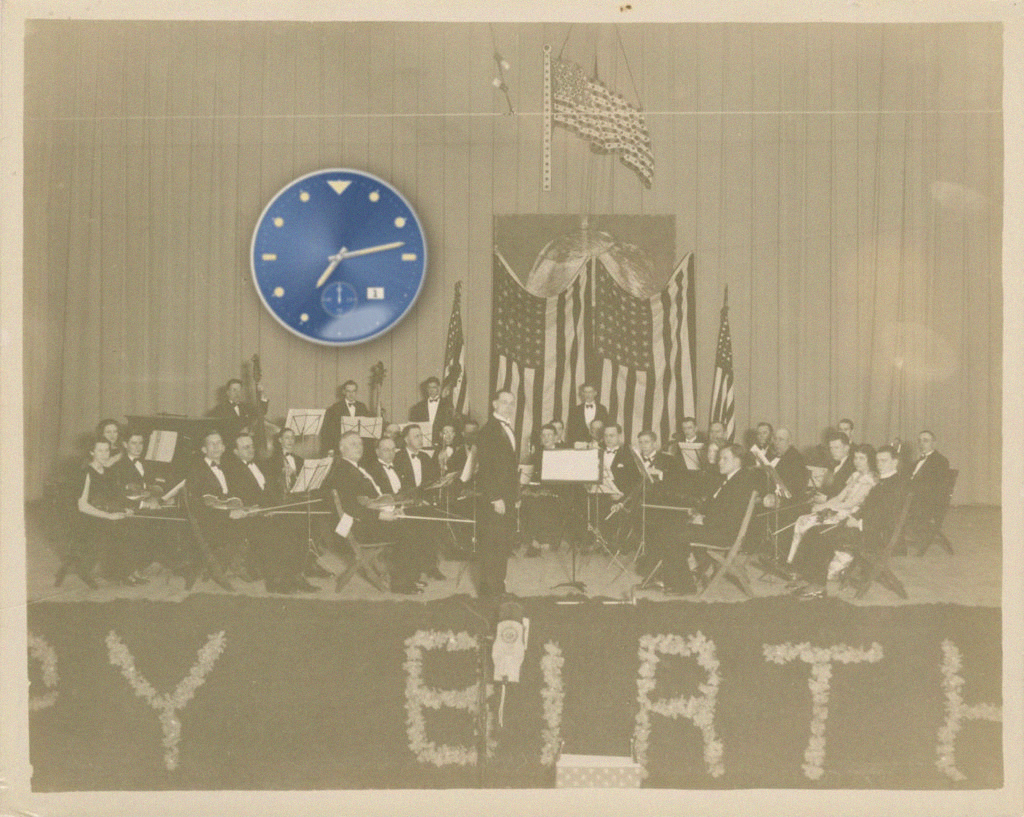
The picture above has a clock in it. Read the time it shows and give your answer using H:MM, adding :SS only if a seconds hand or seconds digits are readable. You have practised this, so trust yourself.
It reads 7:13
